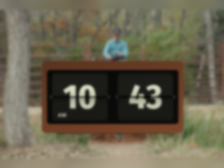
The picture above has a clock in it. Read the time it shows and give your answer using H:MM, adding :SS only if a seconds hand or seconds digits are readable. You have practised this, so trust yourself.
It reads 10:43
